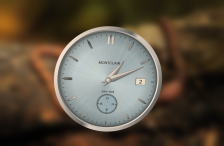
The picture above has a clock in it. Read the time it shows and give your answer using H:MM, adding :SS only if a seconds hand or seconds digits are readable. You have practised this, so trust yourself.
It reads 1:11
